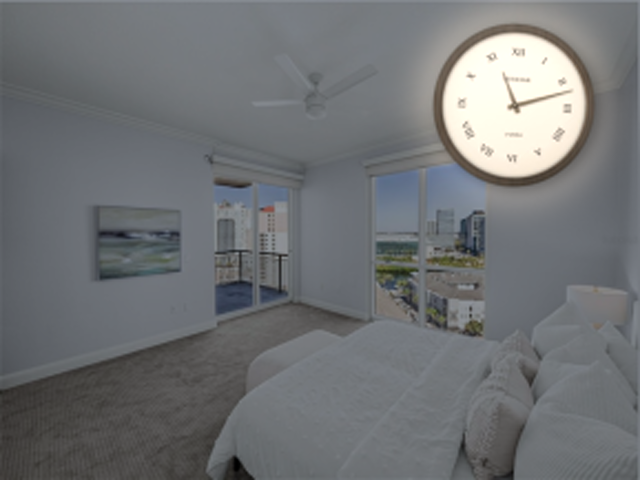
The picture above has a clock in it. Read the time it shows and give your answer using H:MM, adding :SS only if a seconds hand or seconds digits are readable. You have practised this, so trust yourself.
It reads 11:12
